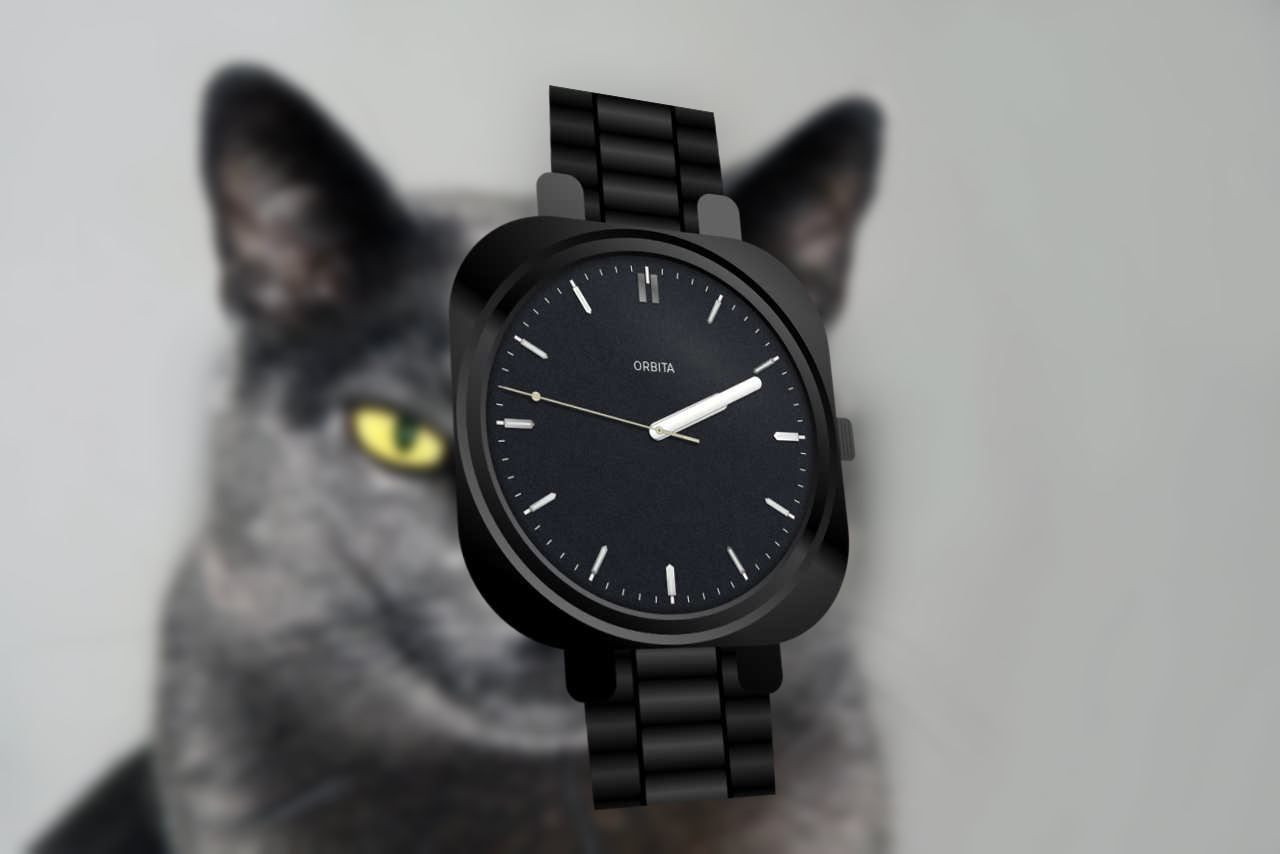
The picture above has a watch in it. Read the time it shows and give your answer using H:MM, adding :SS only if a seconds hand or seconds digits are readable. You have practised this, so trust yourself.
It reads 2:10:47
